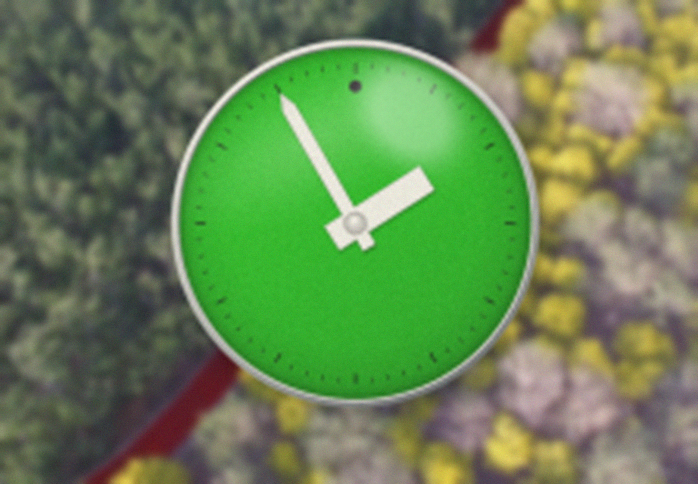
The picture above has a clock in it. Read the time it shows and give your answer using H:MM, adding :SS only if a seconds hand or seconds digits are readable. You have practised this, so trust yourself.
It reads 1:55
